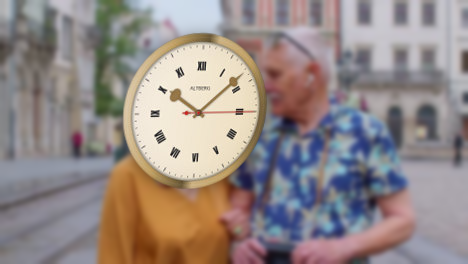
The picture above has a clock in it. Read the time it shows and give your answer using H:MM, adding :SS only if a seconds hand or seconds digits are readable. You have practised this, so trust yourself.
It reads 10:08:15
